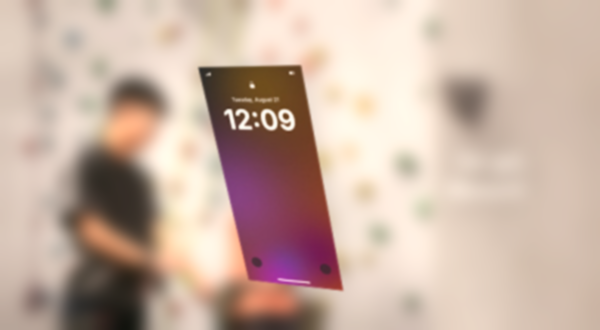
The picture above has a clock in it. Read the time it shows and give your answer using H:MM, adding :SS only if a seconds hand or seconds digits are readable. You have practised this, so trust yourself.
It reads 12:09
